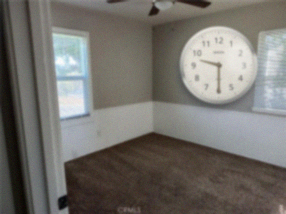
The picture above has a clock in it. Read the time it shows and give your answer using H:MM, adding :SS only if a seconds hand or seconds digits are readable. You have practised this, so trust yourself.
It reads 9:30
